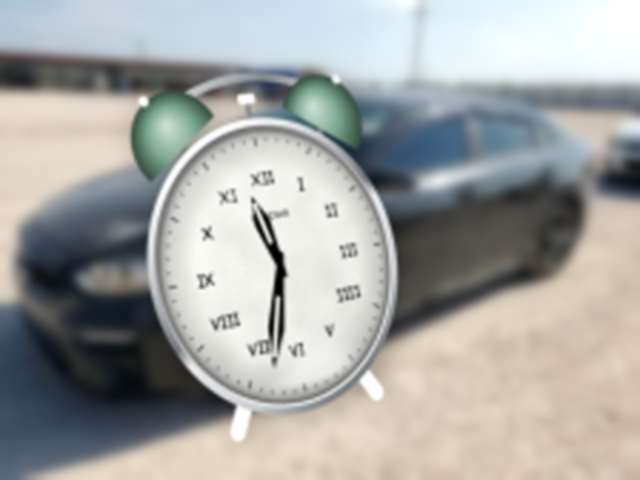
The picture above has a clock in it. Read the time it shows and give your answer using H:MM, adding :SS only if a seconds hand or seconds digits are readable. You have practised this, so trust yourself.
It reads 11:33
